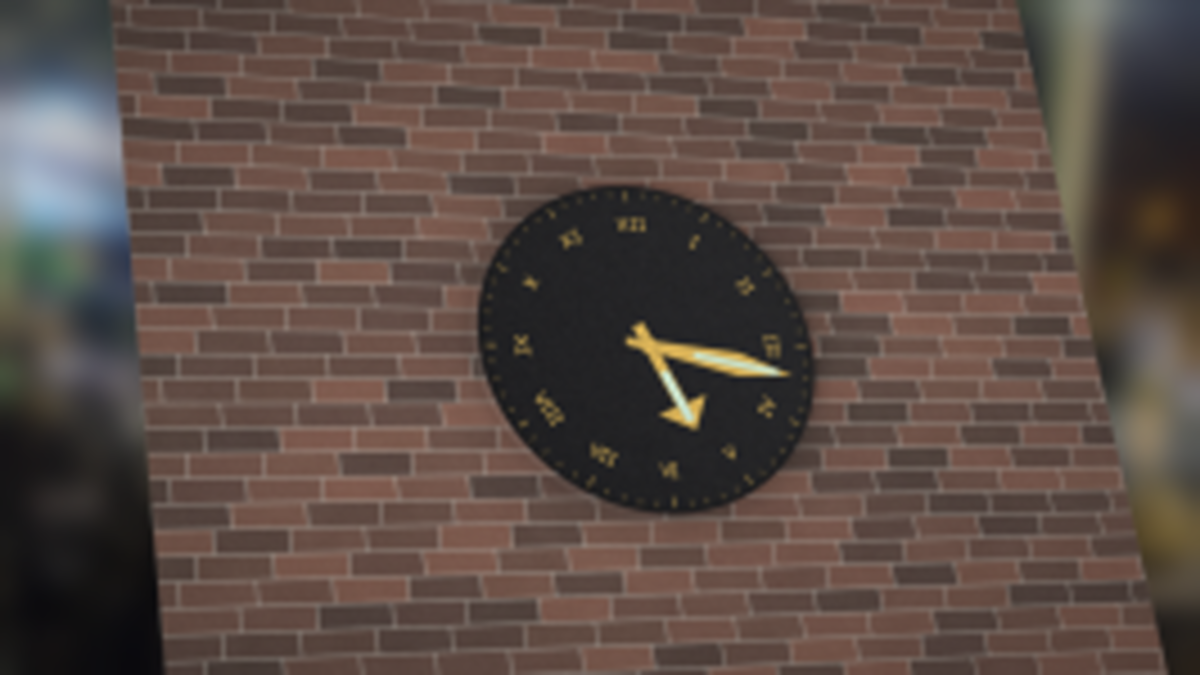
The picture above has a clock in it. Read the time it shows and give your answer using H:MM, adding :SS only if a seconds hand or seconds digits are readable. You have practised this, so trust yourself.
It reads 5:17
